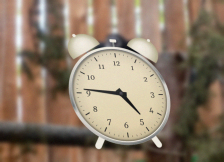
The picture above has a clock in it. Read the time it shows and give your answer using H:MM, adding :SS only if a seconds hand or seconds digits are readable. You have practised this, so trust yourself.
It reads 4:46
